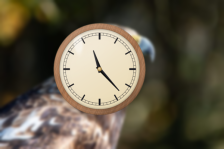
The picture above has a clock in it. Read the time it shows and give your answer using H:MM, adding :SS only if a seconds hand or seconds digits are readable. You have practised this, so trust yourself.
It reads 11:23
